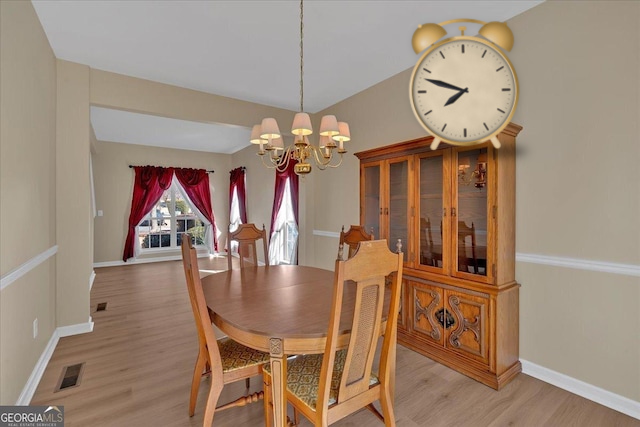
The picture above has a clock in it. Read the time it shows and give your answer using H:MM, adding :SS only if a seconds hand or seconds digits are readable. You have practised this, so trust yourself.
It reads 7:48
